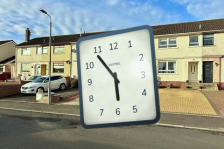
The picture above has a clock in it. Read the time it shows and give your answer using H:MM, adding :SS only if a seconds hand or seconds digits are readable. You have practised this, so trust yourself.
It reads 5:54
